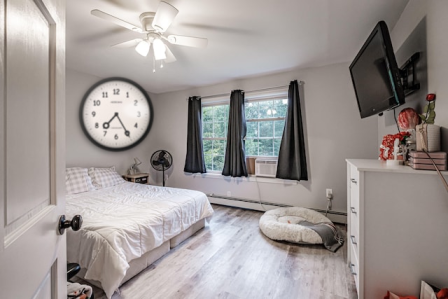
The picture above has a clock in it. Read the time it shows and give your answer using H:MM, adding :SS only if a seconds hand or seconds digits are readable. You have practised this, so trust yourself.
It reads 7:25
